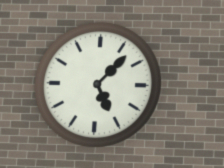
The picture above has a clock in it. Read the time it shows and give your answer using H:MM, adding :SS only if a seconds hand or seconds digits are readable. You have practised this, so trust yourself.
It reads 5:07
